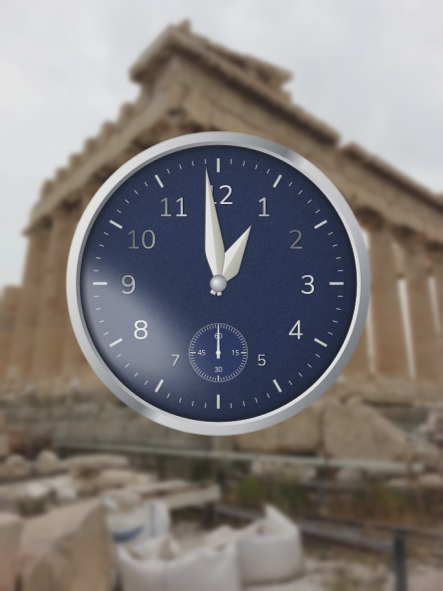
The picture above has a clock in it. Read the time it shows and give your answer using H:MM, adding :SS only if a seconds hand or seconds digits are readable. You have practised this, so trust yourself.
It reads 12:59
